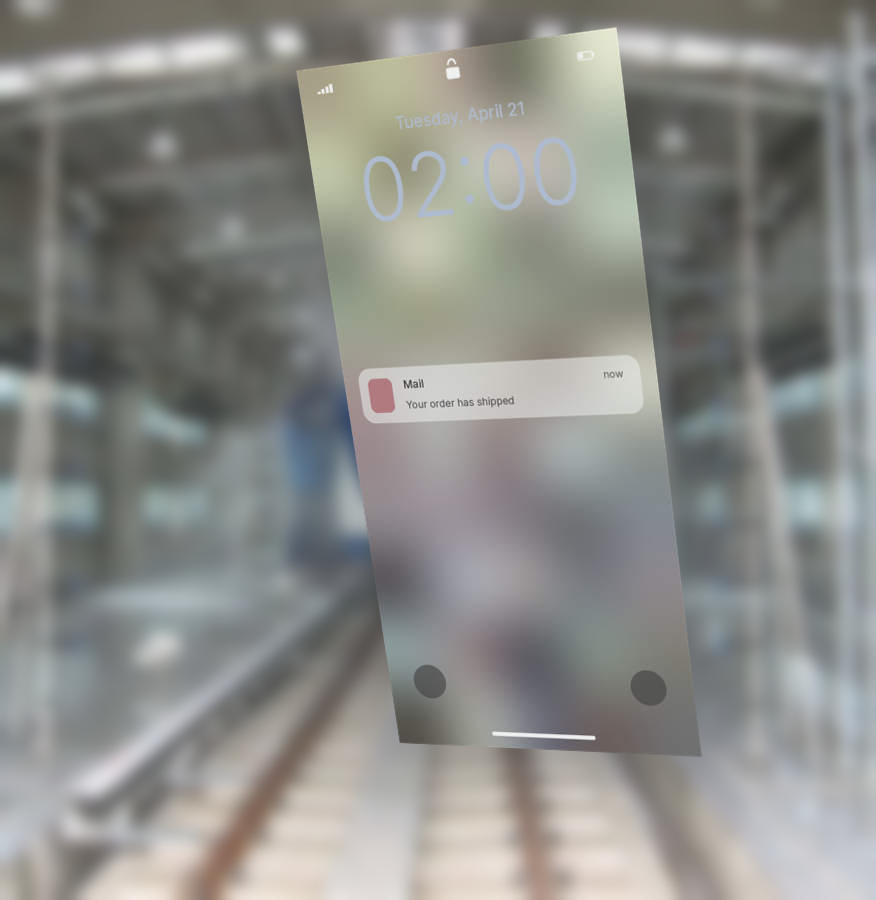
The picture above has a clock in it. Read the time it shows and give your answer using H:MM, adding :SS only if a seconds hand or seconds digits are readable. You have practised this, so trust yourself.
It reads 2:00
